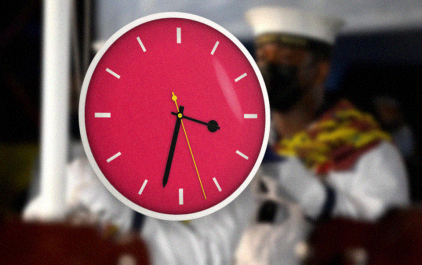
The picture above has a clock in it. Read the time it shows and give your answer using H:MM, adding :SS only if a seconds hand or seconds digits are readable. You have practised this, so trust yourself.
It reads 3:32:27
